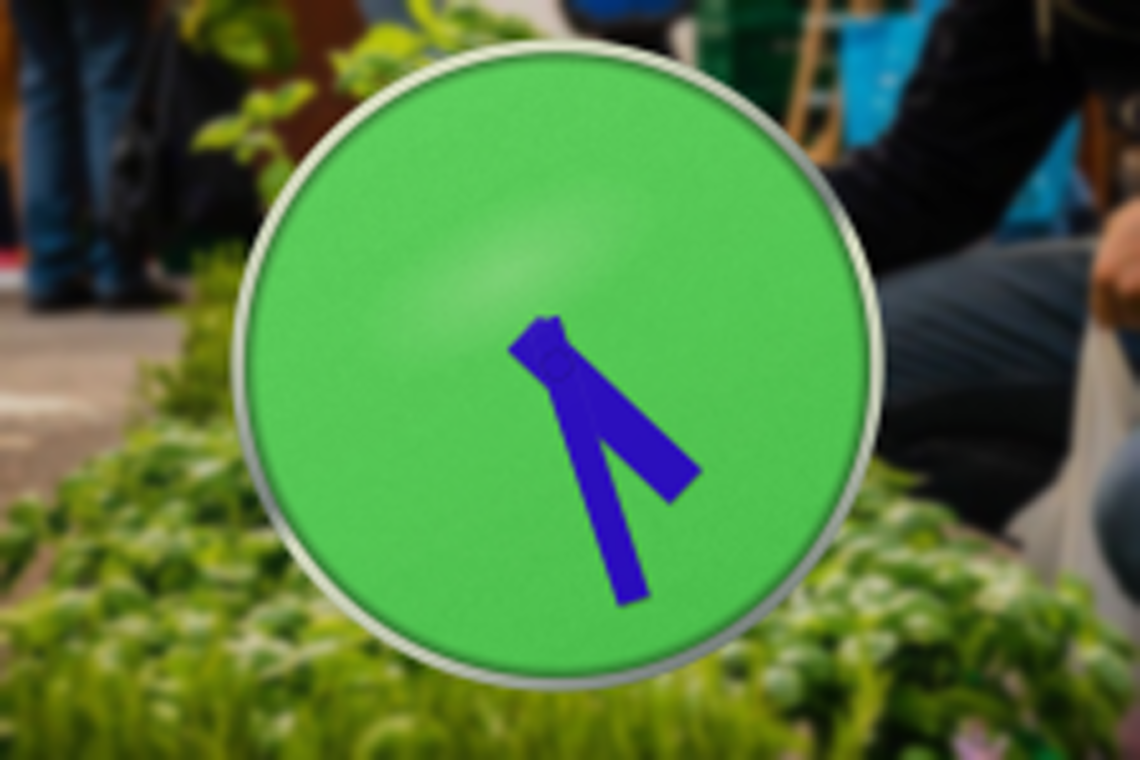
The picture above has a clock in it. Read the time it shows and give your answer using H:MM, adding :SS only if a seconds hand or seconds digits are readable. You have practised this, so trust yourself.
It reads 4:27
